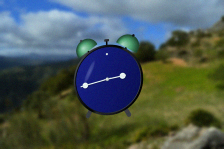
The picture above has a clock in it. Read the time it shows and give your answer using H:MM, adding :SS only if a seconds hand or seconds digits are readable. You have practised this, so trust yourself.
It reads 2:43
